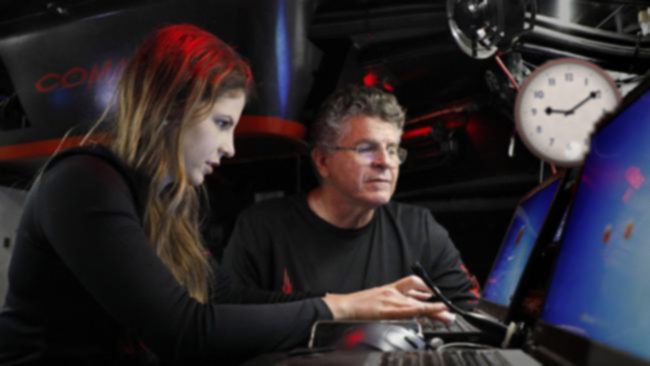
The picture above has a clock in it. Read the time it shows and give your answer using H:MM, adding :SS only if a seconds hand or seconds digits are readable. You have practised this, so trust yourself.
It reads 9:09
